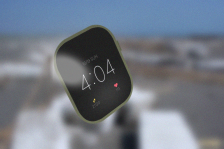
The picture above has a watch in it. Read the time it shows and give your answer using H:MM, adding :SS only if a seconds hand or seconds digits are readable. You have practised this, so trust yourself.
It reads 4:04
